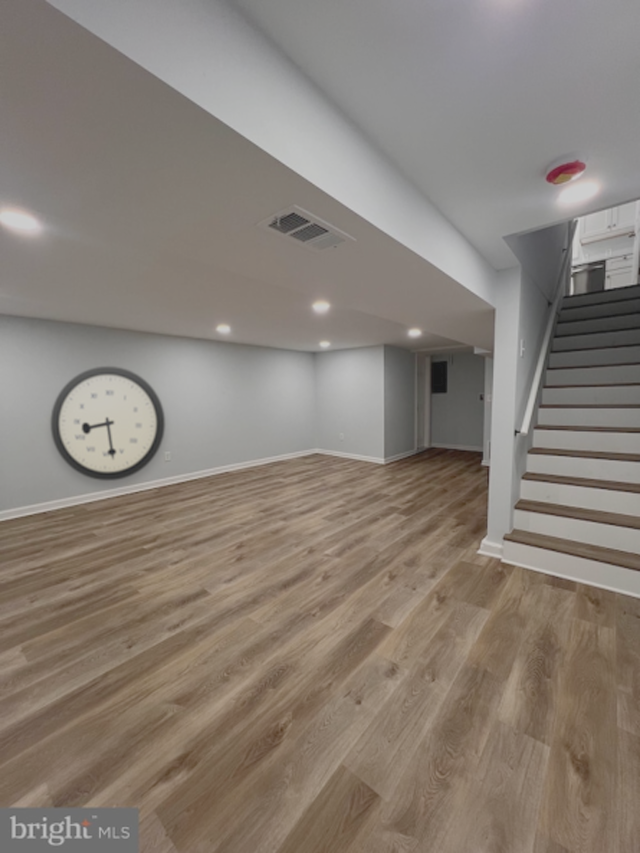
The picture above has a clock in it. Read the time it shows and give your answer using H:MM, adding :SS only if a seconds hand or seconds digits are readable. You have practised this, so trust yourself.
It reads 8:28
